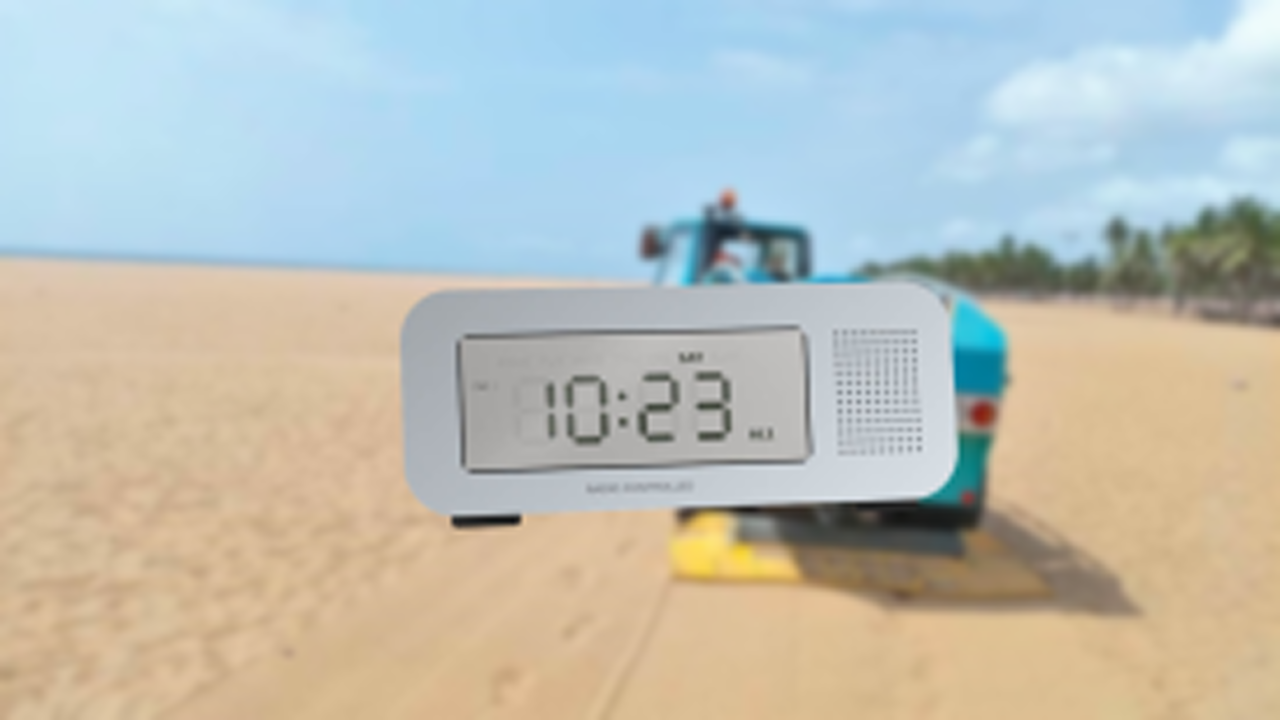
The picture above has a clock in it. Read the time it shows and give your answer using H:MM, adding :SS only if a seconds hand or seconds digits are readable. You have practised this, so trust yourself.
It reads 10:23
